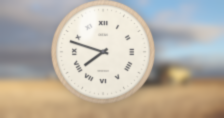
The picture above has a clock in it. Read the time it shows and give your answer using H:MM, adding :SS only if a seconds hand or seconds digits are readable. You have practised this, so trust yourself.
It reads 7:48
